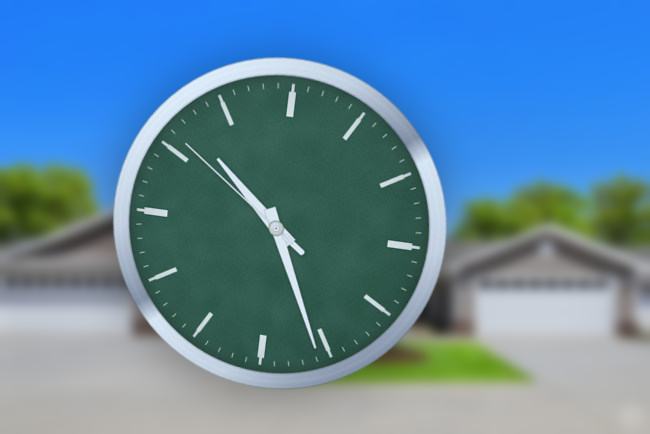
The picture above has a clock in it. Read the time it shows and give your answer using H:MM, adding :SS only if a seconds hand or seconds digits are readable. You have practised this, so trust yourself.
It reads 10:25:51
